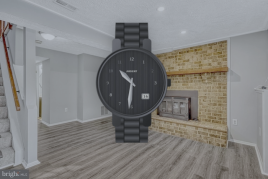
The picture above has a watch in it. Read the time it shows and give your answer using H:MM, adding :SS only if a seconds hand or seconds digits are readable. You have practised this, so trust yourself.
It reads 10:31
